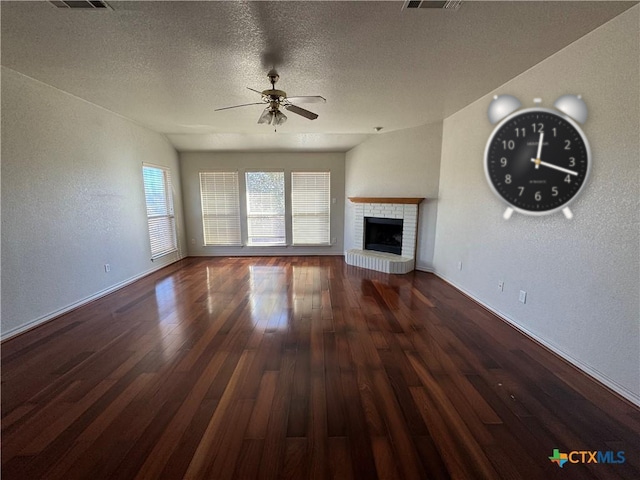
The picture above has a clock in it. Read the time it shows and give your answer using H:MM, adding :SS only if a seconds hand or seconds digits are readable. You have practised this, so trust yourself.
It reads 12:18
